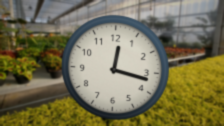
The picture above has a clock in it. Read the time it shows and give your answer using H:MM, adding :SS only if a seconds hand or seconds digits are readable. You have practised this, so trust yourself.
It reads 12:17
